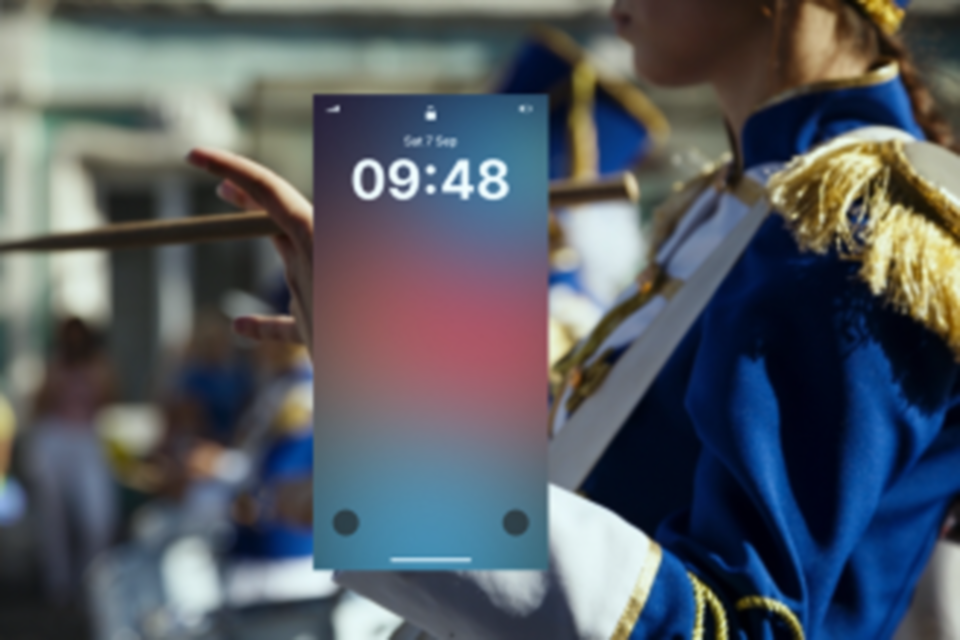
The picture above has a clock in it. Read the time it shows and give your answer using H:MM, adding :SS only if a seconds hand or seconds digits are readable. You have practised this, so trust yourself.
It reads 9:48
